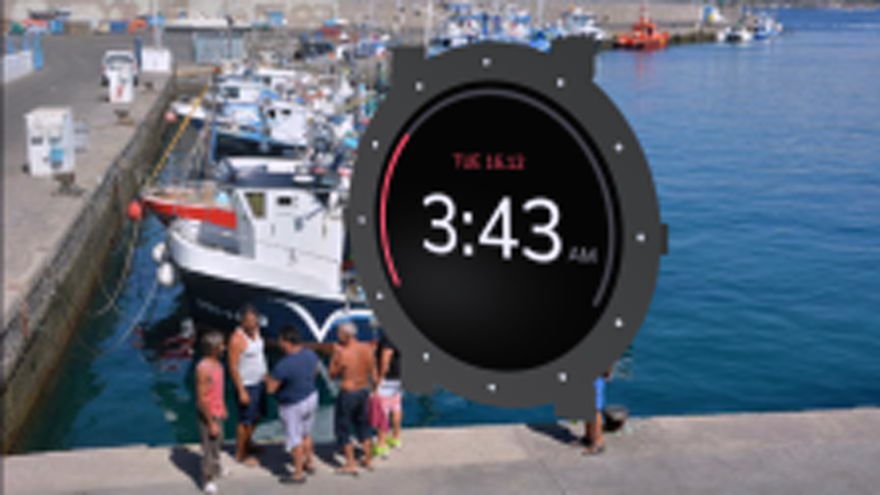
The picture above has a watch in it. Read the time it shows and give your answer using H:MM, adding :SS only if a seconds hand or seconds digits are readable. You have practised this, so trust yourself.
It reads 3:43
